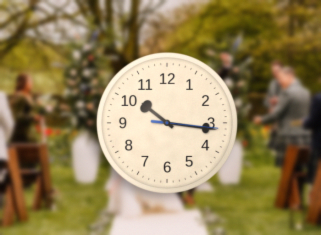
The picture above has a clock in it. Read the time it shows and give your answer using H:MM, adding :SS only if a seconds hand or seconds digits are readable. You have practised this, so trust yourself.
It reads 10:16:16
